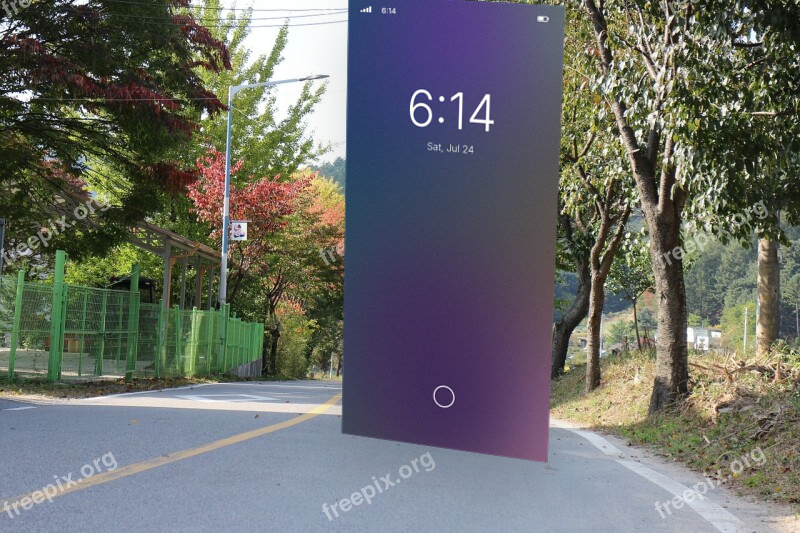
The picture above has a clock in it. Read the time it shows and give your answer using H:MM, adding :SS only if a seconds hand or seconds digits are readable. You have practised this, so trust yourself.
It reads 6:14
